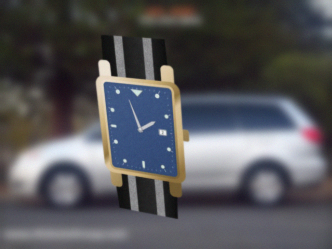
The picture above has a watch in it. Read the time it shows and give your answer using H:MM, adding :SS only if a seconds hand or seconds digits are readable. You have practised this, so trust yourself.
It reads 1:57
